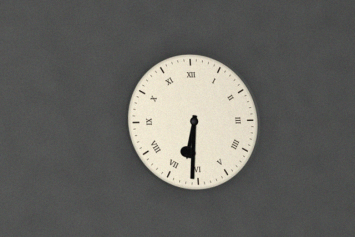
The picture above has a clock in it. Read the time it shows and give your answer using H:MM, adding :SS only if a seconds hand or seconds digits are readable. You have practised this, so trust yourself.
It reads 6:31
